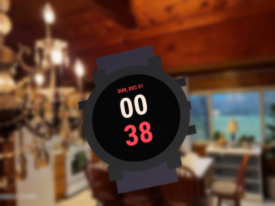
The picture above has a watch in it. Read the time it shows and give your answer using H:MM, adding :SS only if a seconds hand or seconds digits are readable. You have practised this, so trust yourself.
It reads 0:38
